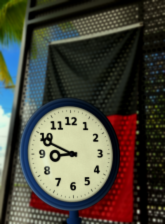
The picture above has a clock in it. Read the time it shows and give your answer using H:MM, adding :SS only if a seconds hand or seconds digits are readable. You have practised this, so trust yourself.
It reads 8:49
